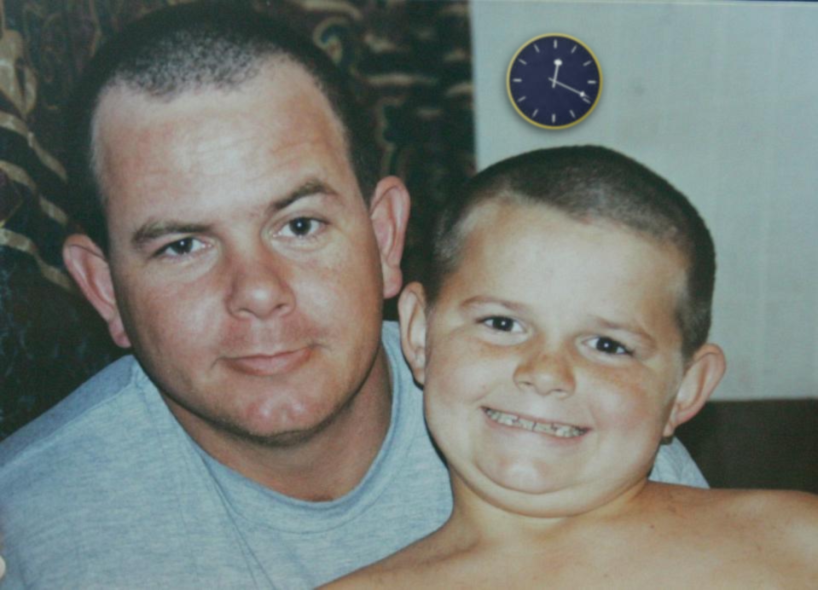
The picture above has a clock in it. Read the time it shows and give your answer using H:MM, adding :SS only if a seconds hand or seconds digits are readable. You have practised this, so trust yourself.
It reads 12:19
